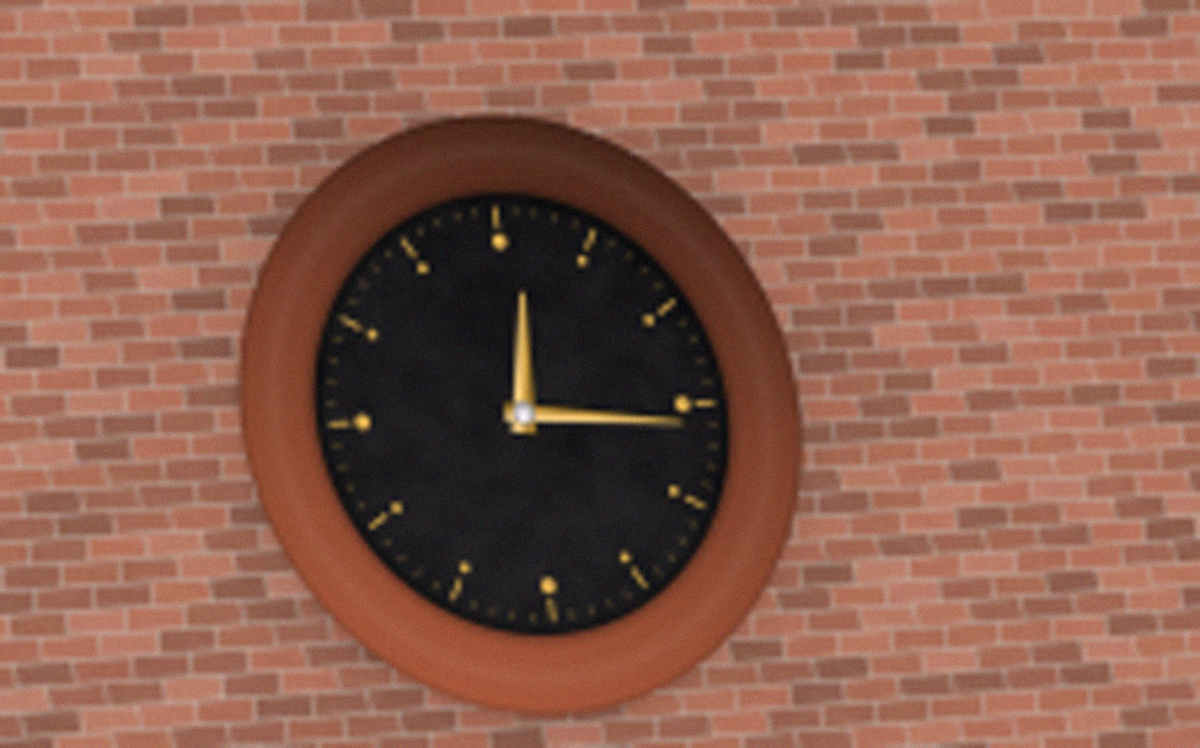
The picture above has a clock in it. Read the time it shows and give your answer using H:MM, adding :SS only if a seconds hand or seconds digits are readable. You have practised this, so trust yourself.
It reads 12:16
